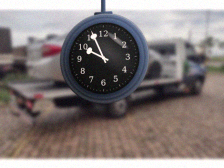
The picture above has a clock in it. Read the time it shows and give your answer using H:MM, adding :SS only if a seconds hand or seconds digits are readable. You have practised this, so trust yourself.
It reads 9:56
